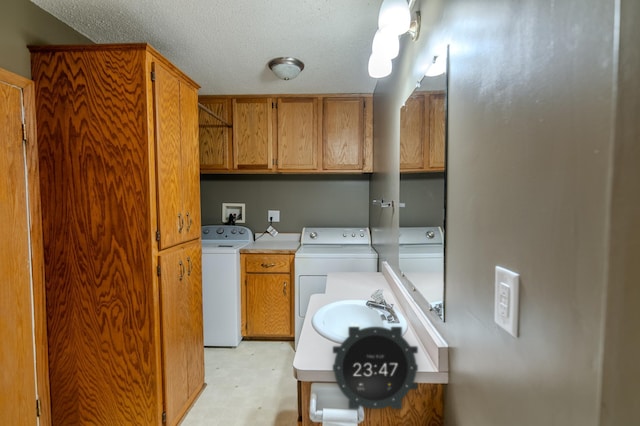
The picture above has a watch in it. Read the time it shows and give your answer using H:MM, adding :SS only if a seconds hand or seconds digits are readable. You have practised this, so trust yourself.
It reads 23:47
